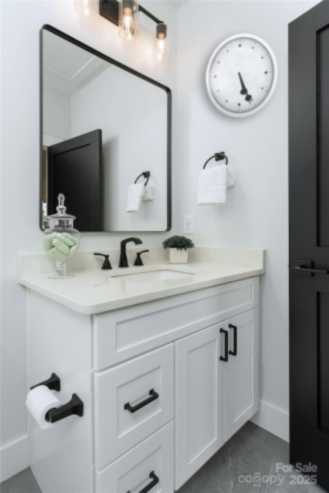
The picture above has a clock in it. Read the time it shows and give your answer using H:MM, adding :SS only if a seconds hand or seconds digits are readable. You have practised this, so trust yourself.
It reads 5:26
